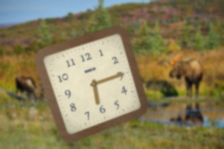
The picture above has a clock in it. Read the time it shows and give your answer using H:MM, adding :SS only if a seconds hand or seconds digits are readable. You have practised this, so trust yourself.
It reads 6:15
